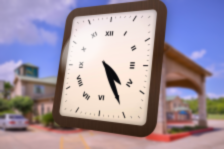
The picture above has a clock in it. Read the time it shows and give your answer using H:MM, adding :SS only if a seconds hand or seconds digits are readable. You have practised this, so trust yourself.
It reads 4:25
